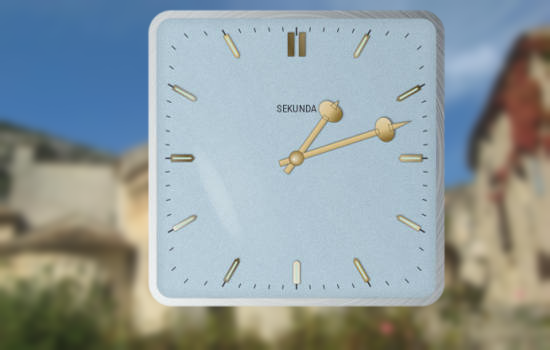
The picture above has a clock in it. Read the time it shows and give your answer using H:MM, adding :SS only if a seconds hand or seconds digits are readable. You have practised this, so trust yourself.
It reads 1:12
